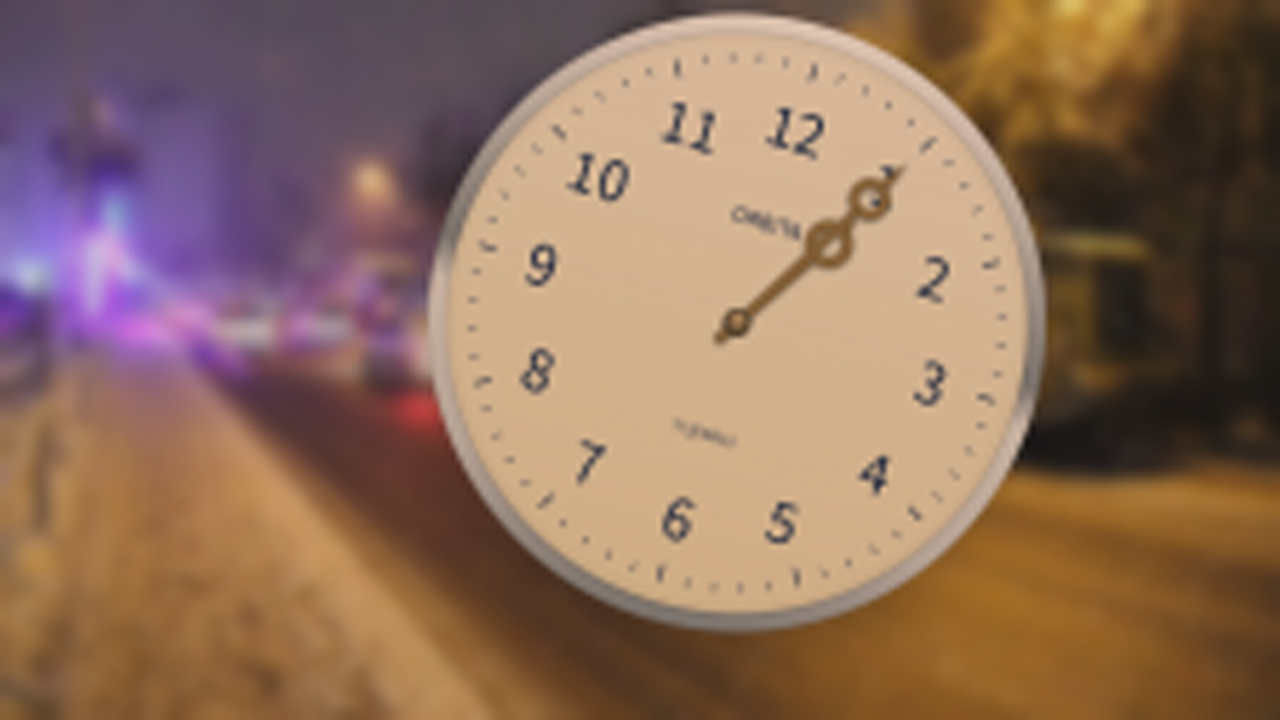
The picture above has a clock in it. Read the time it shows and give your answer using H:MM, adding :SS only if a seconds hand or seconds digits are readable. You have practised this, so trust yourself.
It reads 1:05
